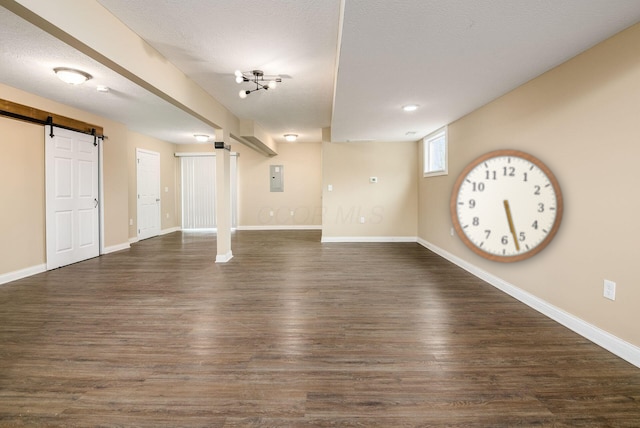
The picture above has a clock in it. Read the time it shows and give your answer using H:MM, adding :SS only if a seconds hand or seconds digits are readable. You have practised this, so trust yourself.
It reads 5:27
